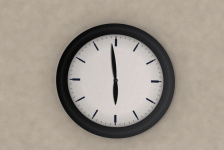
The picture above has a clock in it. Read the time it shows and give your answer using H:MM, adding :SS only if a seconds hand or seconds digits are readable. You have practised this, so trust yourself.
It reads 5:59
